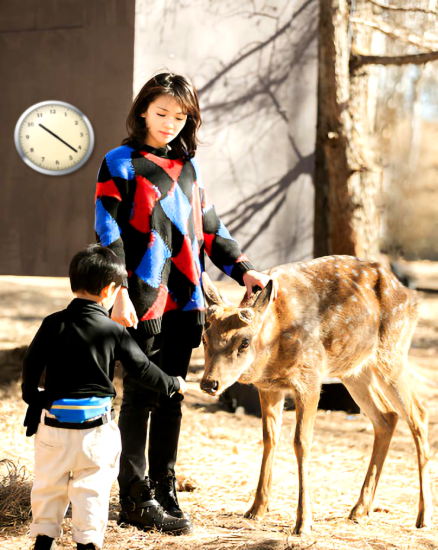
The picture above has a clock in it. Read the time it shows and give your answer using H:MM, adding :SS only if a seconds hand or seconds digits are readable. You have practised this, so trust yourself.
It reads 10:22
